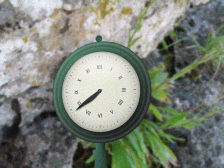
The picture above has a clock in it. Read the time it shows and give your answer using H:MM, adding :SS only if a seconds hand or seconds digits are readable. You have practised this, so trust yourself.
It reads 7:39
